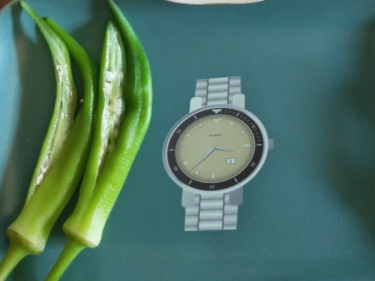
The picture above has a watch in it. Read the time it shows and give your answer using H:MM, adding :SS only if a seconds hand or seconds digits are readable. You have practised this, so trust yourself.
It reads 3:37
